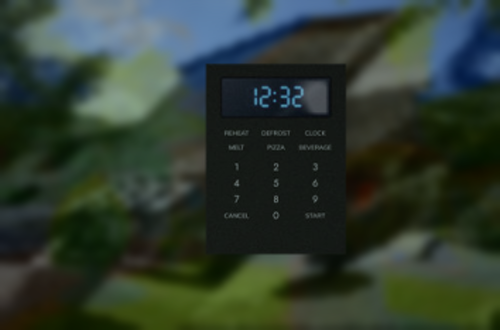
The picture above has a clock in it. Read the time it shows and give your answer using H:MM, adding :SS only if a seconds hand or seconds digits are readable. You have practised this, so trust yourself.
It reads 12:32
